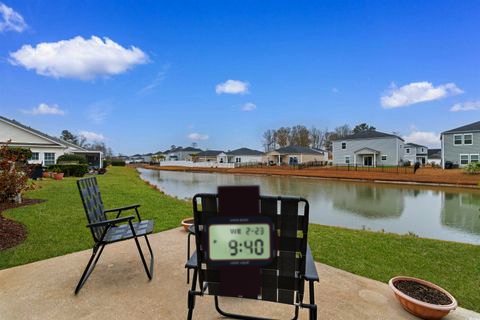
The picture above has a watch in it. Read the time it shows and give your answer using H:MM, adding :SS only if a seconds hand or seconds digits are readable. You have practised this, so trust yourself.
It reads 9:40
